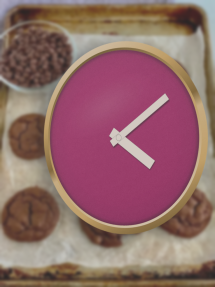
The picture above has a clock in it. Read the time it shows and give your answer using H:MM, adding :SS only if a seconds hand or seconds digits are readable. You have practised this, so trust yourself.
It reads 4:09
